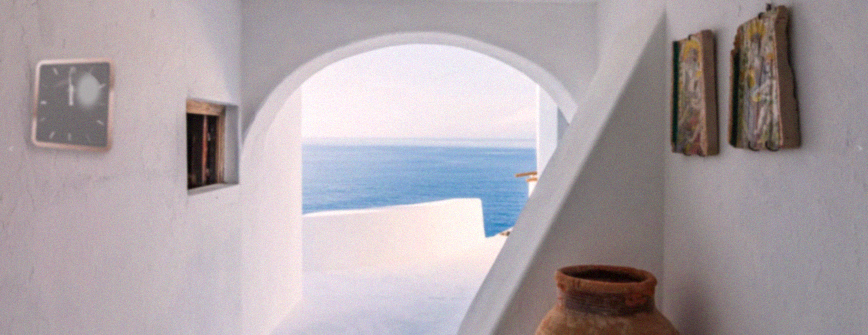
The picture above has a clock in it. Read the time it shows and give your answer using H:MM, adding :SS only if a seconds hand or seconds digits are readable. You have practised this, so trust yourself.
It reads 11:59
